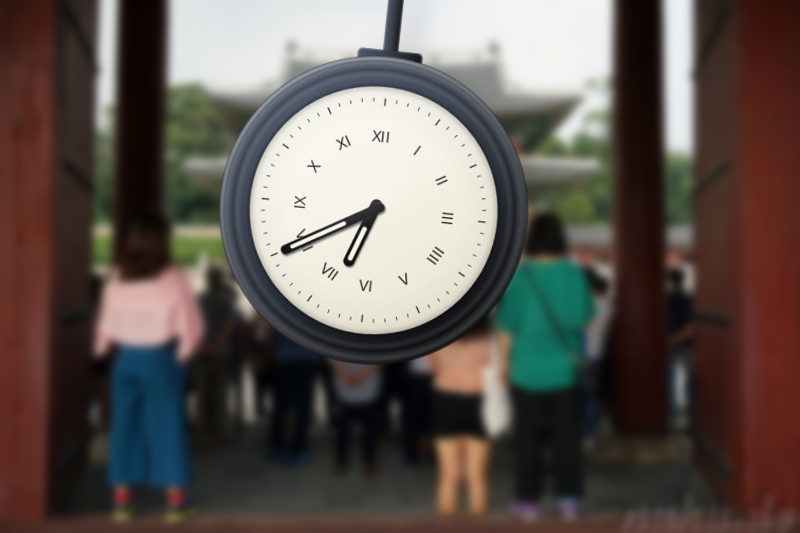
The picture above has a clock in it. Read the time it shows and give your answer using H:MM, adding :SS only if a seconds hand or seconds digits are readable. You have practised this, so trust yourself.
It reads 6:40
